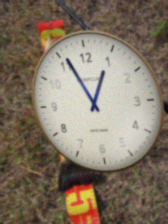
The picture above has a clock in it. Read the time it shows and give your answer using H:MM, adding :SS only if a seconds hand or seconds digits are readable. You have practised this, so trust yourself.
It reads 12:56
